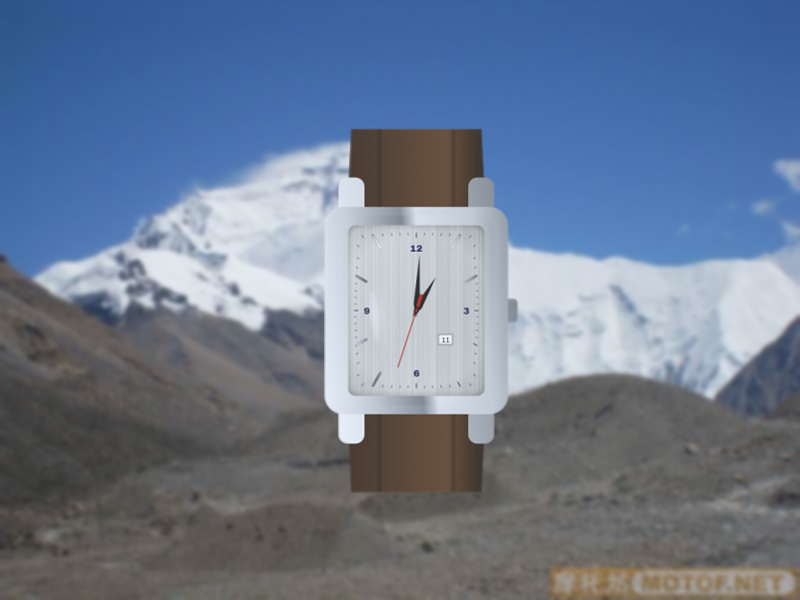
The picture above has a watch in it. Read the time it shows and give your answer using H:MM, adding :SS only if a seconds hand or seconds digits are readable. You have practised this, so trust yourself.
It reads 1:00:33
